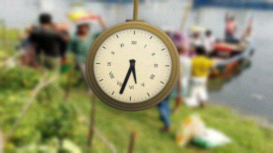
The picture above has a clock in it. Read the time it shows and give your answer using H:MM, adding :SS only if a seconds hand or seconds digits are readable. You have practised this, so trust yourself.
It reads 5:33
